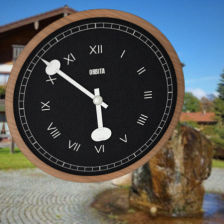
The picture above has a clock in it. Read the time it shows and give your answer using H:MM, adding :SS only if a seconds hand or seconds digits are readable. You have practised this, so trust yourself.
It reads 5:52
